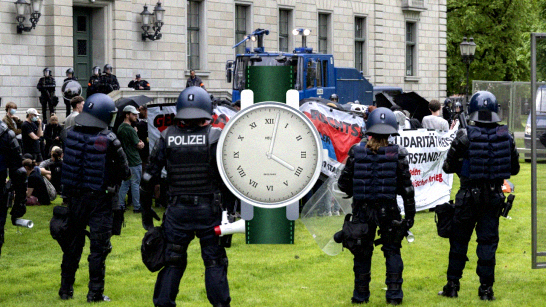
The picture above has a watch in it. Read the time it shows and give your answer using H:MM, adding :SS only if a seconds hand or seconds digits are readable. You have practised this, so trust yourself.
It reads 4:02
